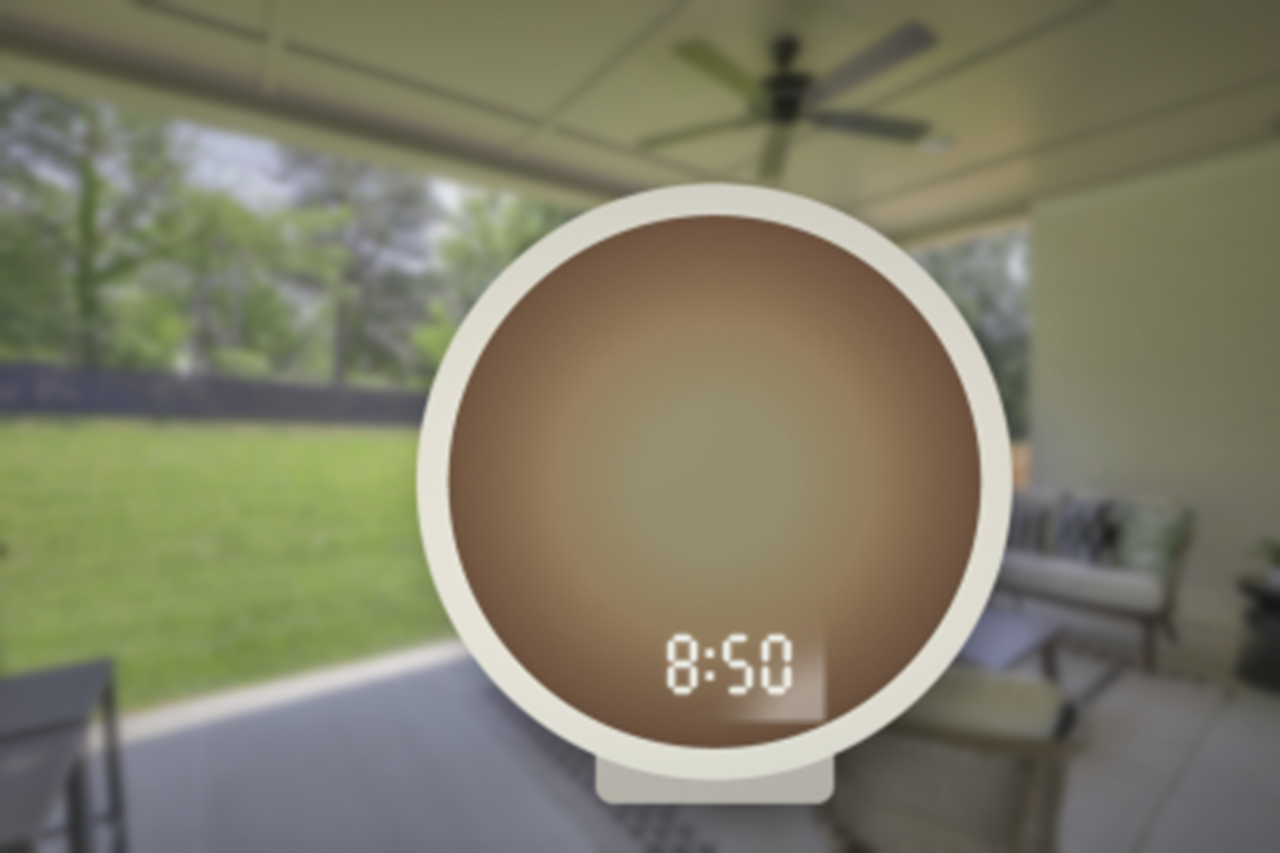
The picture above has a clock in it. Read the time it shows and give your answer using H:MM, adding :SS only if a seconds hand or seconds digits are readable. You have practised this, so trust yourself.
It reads 8:50
